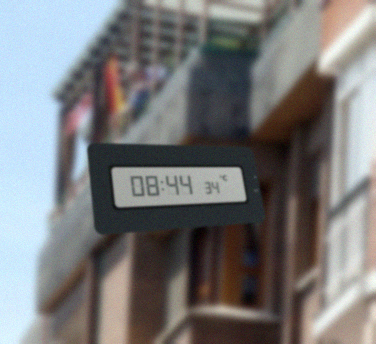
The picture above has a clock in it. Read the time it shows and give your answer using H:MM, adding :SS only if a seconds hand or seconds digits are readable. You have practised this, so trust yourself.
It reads 8:44
